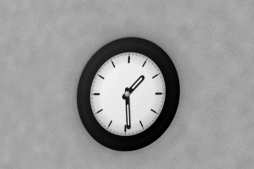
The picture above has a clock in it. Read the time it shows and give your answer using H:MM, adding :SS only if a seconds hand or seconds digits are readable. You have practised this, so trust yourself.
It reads 1:29
